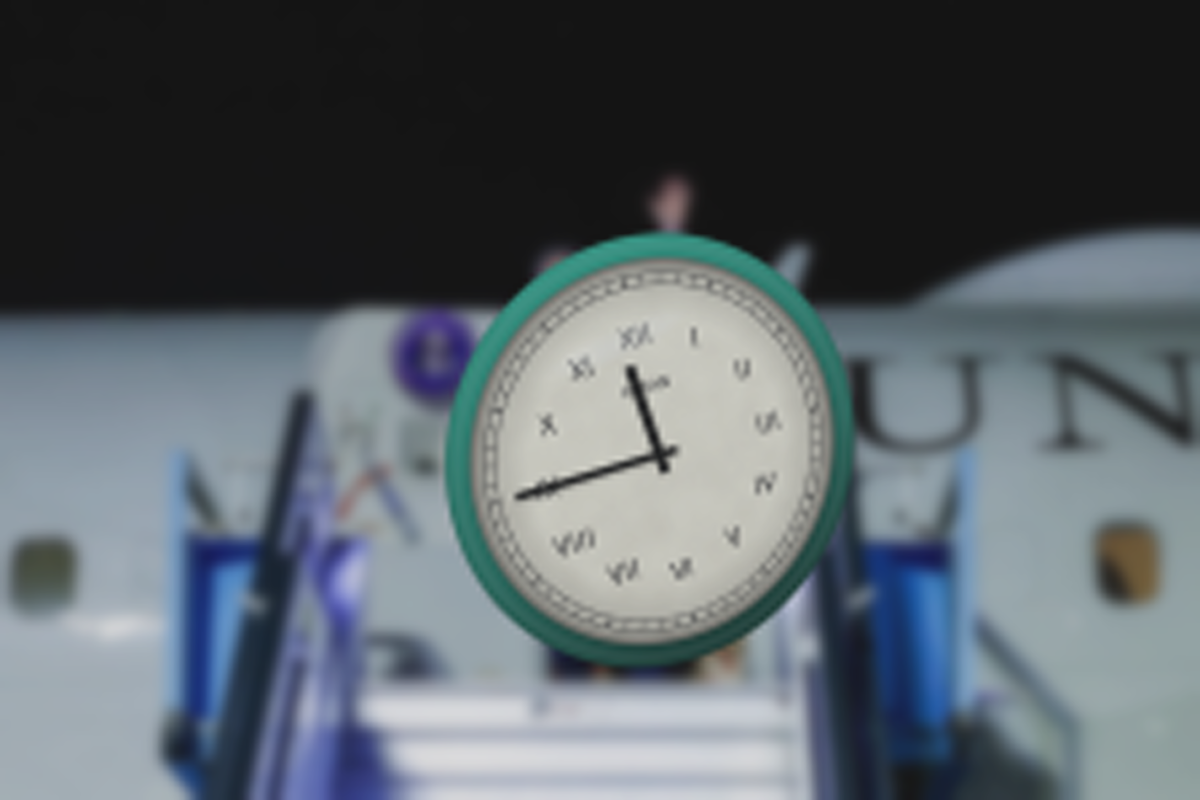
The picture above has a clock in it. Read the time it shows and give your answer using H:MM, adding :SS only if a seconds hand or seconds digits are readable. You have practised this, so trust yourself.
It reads 11:45
